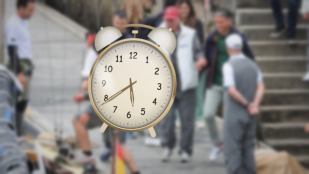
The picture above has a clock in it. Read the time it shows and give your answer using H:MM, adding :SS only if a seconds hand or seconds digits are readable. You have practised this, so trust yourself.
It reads 5:39
